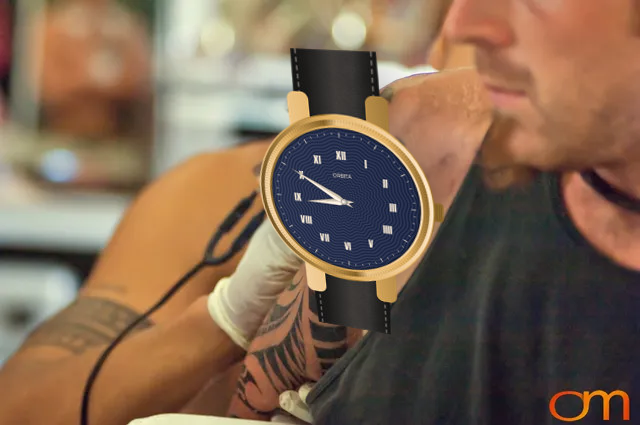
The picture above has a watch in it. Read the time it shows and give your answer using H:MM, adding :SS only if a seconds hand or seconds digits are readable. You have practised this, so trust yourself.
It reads 8:50
